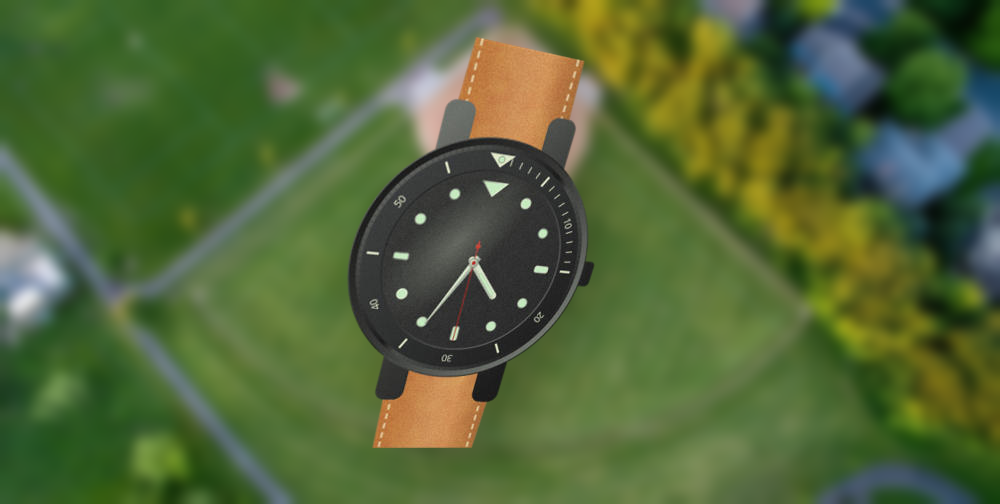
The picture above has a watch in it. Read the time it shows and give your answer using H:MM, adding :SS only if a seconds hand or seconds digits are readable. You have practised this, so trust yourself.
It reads 4:34:30
